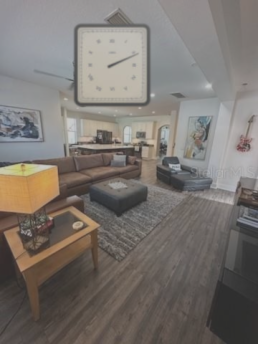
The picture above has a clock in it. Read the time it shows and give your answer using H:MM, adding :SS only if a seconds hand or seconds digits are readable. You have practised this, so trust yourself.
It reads 2:11
